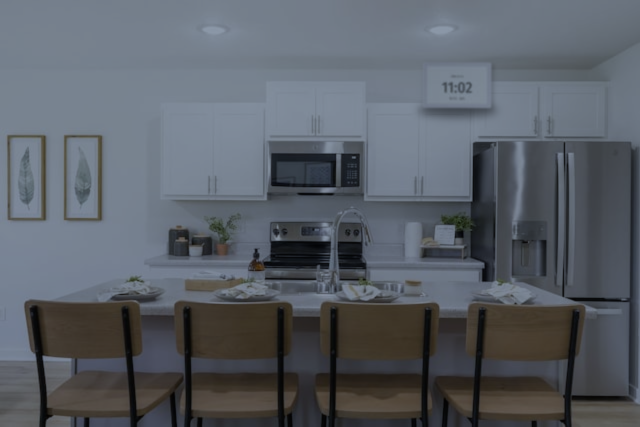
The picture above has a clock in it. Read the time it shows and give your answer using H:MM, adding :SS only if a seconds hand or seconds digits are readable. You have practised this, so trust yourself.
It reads 11:02
